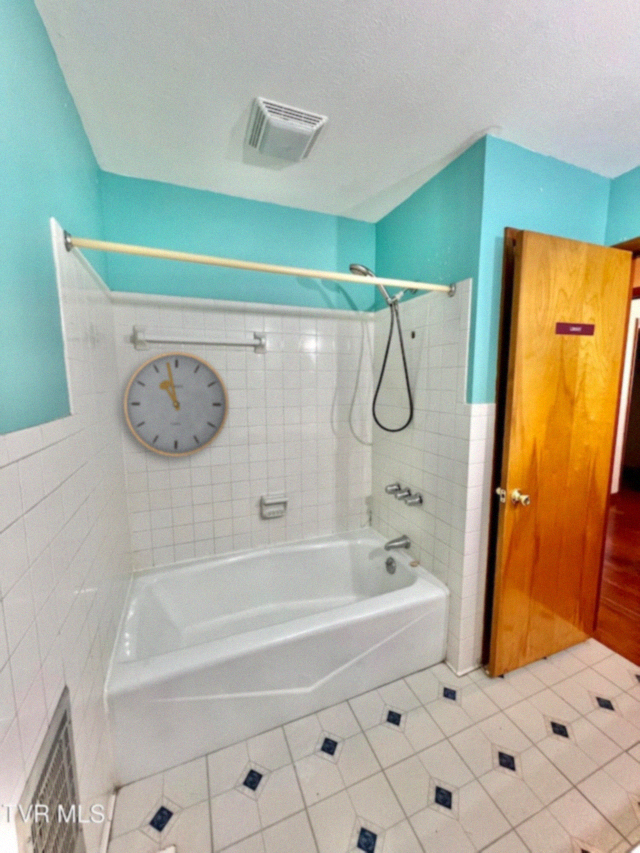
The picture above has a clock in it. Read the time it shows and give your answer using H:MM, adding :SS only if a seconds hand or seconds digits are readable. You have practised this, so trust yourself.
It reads 10:58
